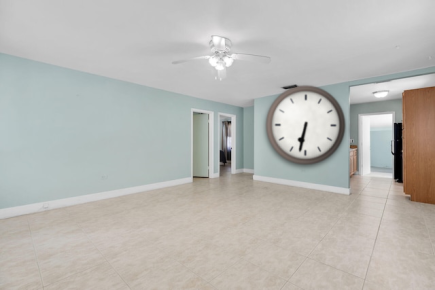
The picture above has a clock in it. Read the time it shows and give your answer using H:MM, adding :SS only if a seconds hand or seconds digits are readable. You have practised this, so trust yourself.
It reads 6:32
